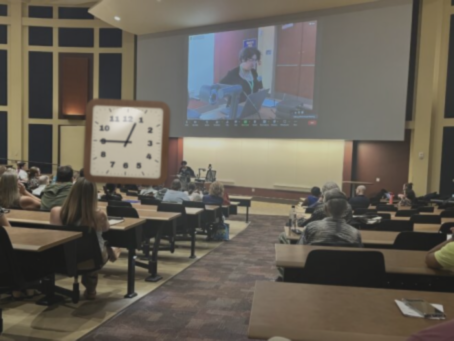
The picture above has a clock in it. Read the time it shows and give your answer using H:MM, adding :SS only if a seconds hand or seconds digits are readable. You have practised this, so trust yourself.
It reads 12:45
